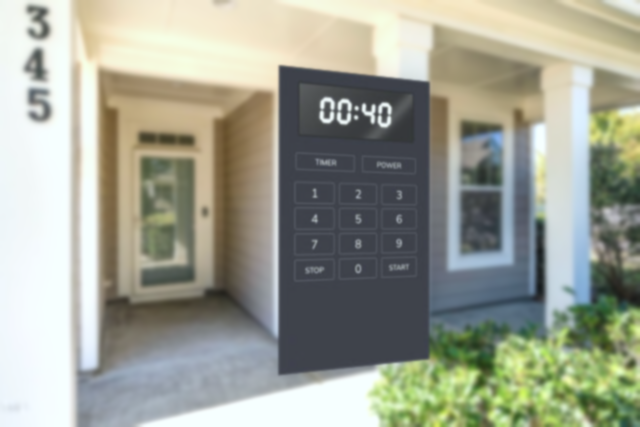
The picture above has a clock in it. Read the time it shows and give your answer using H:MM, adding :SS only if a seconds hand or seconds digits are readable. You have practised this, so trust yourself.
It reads 0:40
